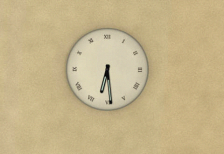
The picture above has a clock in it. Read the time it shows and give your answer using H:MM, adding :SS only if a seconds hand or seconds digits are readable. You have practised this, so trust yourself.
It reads 6:29
